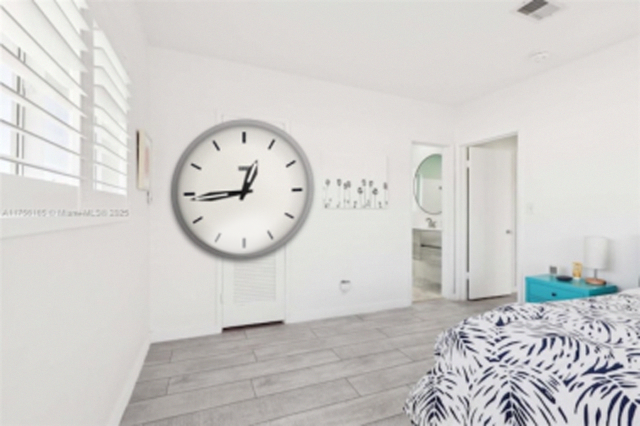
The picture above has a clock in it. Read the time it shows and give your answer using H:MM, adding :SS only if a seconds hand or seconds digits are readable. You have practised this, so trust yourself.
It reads 12:44
